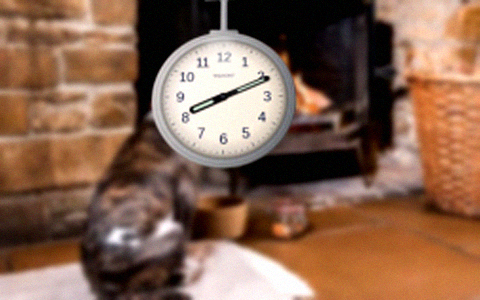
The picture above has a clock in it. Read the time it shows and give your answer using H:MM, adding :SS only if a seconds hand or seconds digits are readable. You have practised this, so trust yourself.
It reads 8:11
